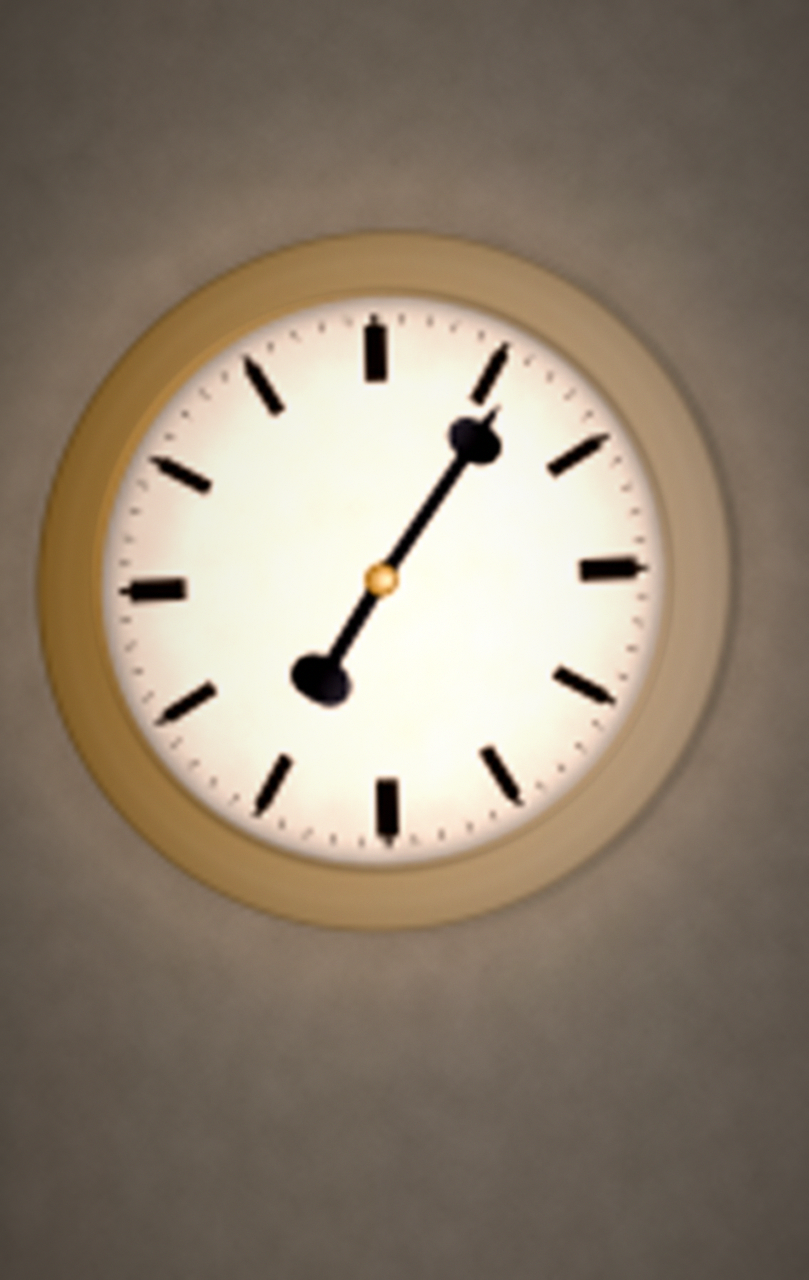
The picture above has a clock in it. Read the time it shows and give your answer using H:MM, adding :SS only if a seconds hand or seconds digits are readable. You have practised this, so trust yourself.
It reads 7:06
